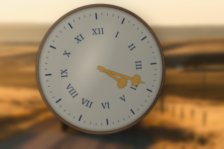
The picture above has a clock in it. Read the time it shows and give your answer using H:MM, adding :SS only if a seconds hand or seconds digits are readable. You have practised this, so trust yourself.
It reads 4:19
